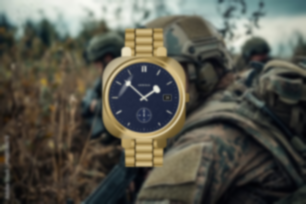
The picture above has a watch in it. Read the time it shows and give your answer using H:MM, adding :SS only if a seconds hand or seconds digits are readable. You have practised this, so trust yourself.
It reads 1:52
